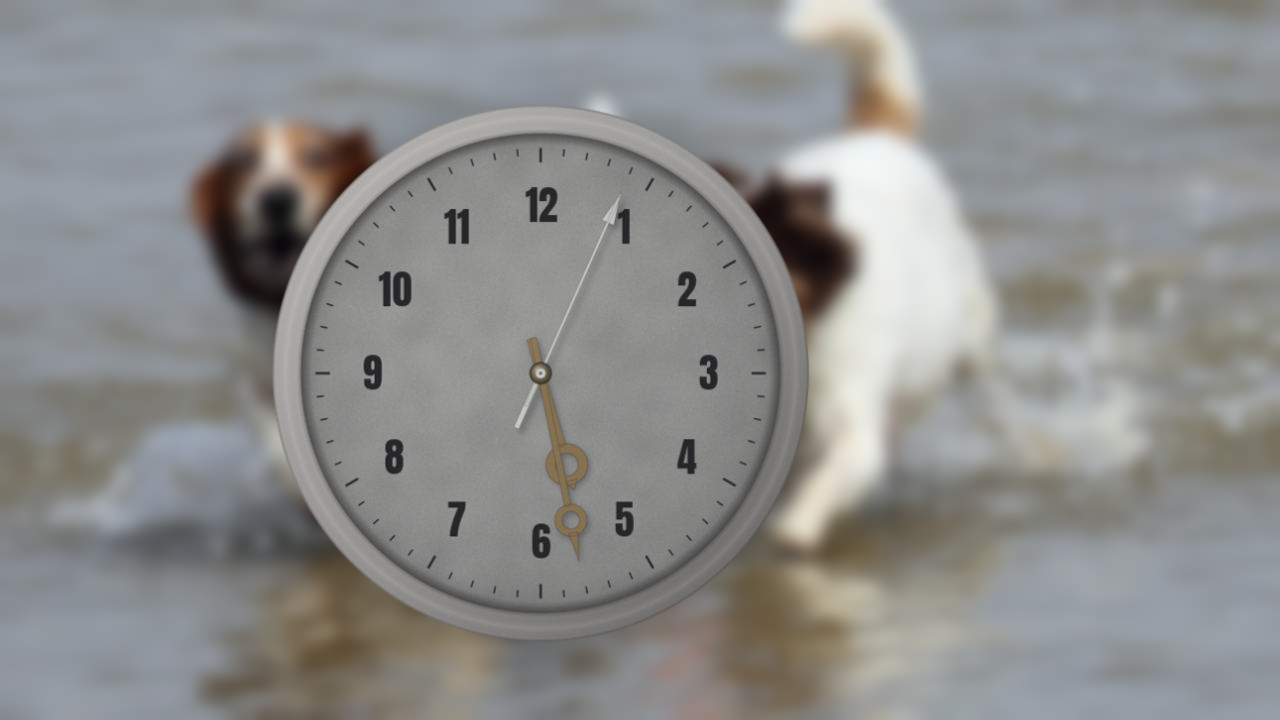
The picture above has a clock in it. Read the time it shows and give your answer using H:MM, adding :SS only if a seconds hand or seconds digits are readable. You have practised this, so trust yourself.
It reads 5:28:04
